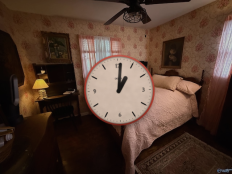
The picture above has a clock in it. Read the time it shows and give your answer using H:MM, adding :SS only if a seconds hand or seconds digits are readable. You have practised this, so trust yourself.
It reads 1:01
